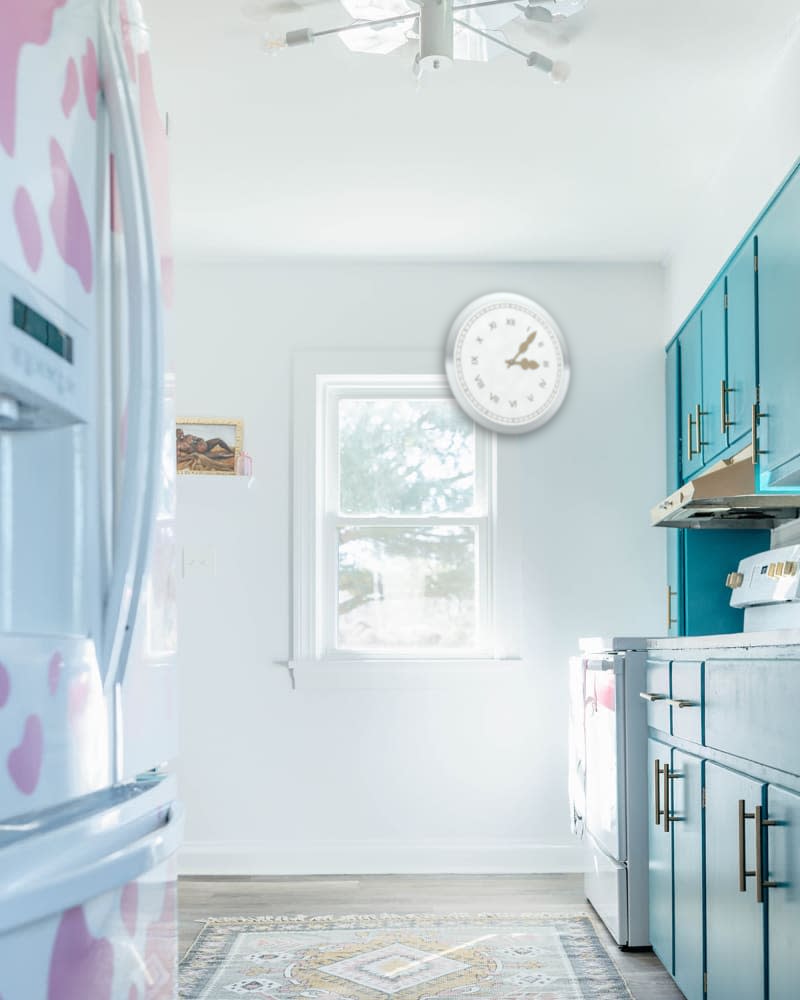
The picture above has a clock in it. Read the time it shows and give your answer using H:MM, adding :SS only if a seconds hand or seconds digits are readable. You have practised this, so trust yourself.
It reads 3:07
